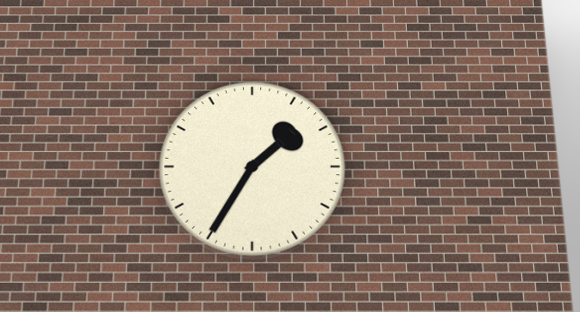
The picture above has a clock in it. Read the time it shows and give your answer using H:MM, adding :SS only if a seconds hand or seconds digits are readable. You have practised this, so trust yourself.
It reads 1:35
